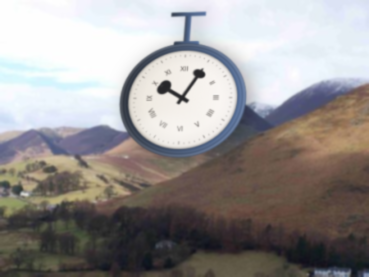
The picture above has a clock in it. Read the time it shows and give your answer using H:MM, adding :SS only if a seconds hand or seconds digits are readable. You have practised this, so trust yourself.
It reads 10:05
